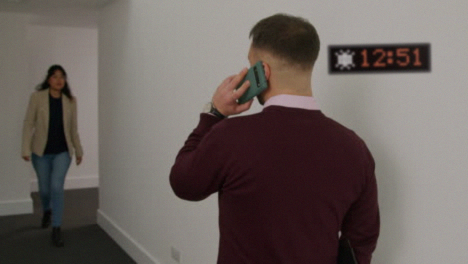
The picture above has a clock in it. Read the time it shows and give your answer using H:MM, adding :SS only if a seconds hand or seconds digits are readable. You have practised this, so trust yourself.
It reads 12:51
